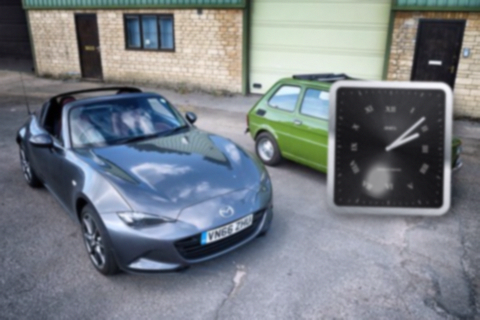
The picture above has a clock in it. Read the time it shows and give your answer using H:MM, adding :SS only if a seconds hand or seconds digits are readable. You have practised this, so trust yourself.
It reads 2:08
